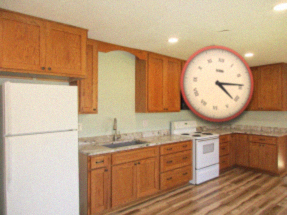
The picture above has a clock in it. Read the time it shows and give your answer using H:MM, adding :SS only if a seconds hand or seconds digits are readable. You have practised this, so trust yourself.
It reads 4:14
